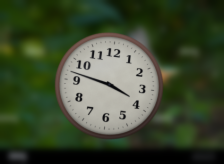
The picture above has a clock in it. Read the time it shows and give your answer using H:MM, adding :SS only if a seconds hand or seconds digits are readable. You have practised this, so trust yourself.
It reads 3:47
